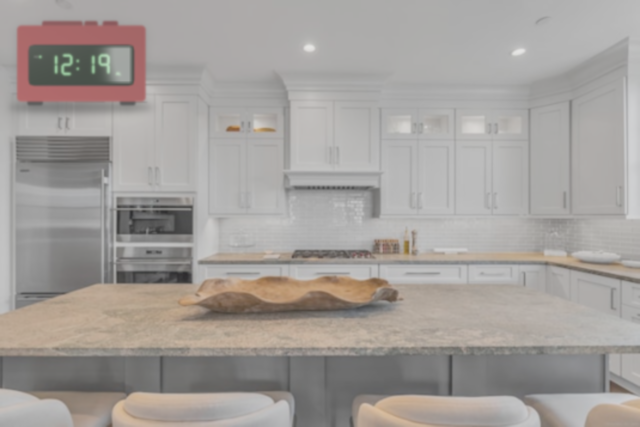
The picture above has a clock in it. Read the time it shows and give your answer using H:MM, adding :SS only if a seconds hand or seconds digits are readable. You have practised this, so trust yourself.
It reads 12:19
